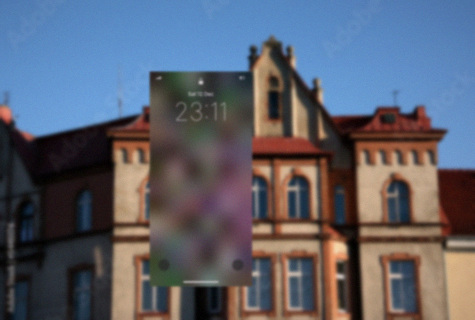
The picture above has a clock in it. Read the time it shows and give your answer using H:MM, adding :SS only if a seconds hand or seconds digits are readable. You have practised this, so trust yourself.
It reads 23:11
